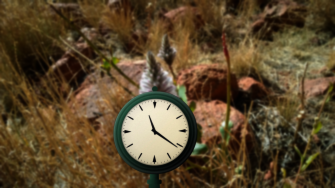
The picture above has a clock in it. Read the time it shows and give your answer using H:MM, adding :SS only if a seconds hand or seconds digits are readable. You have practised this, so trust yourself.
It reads 11:21
